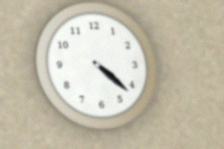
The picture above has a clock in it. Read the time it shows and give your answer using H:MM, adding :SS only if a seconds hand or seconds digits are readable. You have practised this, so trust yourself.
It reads 4:22
